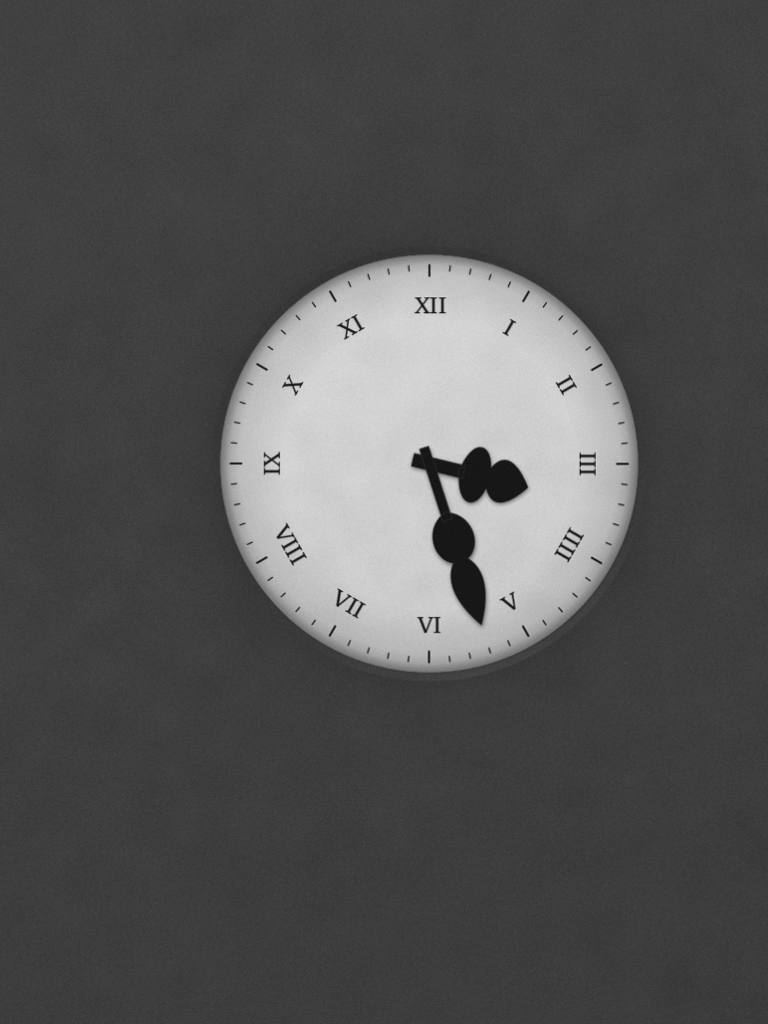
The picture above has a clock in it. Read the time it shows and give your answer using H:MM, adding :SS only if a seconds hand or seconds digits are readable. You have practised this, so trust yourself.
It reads 3:27
